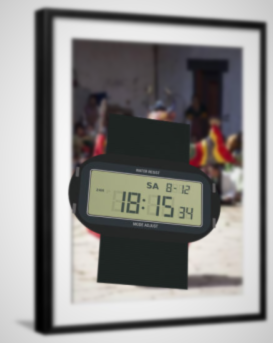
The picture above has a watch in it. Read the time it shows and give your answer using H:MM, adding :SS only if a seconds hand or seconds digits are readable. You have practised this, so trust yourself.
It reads 18:15:34
